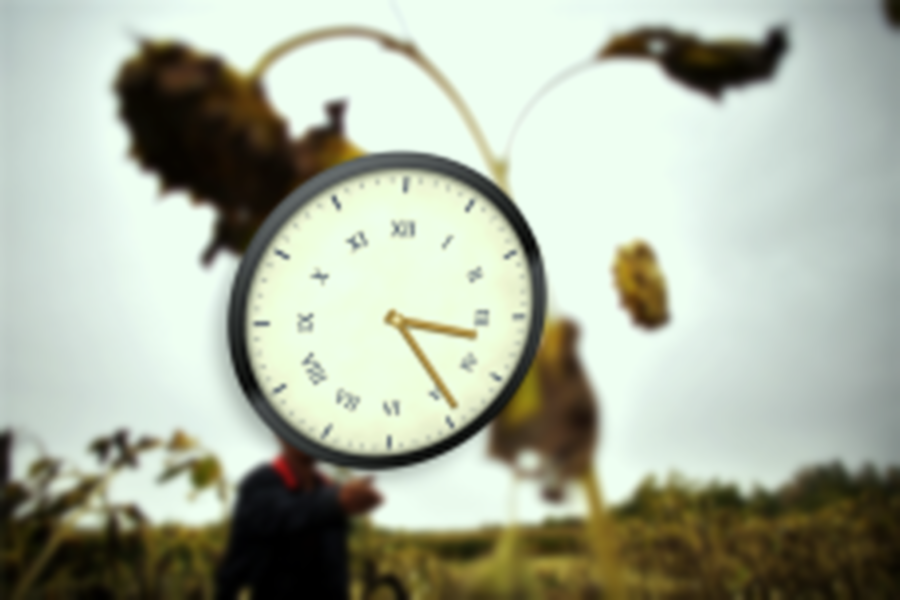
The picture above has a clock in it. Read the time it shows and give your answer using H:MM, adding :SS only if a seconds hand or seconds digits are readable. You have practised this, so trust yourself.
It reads 3:24
